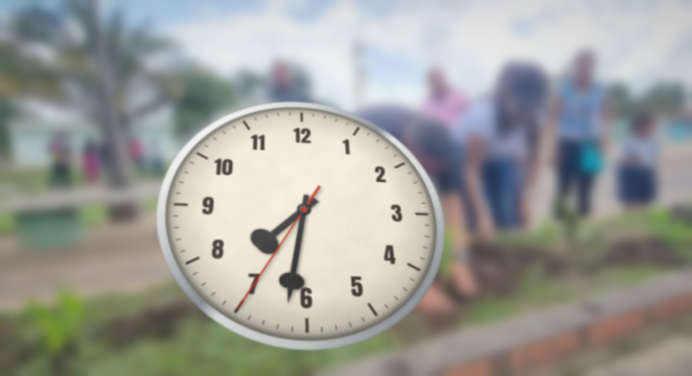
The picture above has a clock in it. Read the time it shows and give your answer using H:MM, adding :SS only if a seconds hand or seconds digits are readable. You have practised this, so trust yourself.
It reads 7:31:35
